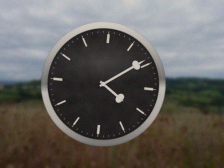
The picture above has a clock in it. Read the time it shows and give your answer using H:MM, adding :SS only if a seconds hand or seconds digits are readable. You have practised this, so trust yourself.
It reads 4:09
